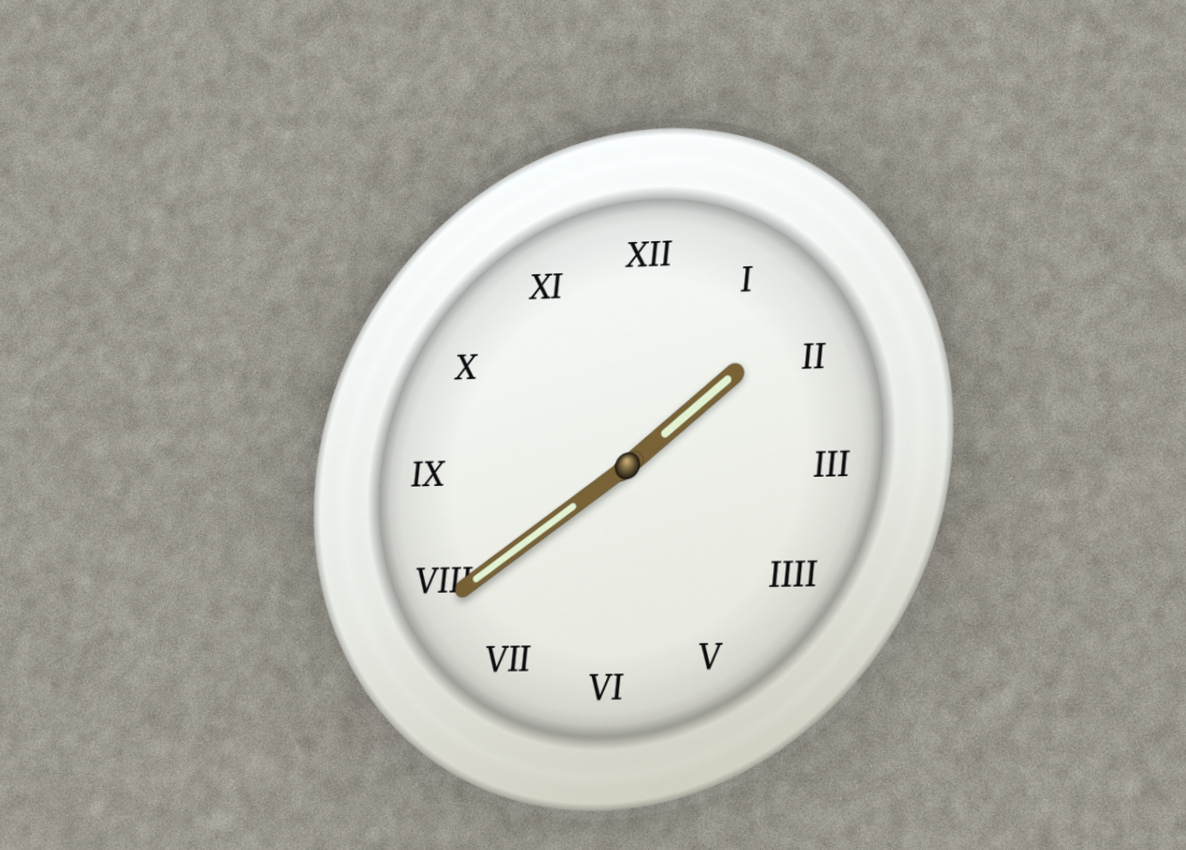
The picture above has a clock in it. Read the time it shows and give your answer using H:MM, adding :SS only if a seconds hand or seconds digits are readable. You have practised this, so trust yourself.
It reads 1:39
